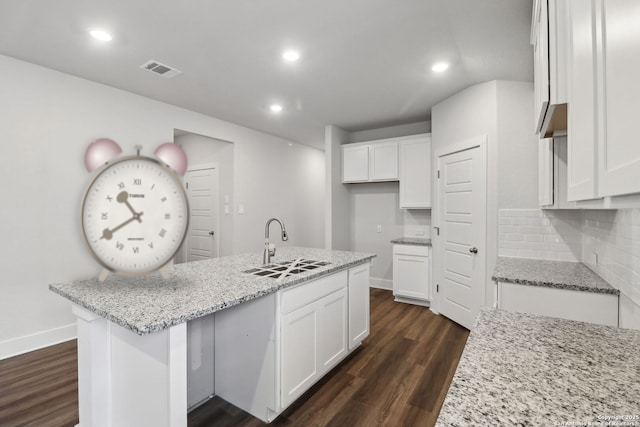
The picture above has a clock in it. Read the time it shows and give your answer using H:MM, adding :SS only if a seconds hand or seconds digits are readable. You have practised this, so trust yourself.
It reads 10:40
